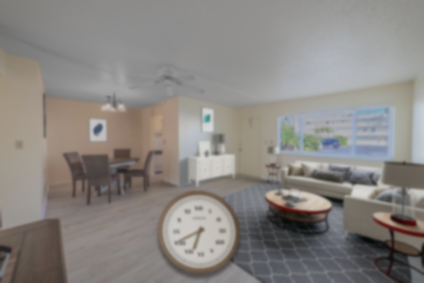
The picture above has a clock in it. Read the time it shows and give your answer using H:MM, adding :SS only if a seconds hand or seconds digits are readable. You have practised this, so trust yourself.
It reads 6:41
